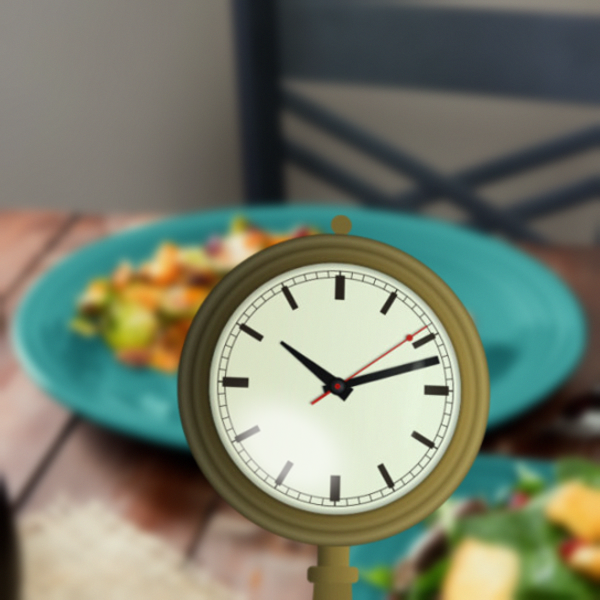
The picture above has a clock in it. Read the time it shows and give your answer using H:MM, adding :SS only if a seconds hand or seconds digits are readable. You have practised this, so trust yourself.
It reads 10:12:09
